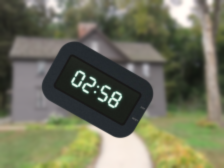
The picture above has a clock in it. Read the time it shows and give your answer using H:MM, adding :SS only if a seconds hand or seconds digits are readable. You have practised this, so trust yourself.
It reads 2:58
